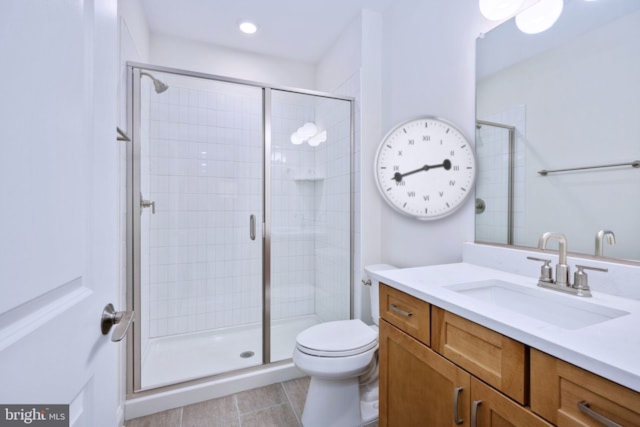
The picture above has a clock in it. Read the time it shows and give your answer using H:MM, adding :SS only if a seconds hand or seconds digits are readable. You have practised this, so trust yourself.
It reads 2:42
